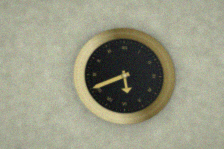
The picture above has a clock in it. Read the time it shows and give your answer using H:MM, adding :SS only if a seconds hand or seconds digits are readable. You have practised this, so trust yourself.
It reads 5:41
